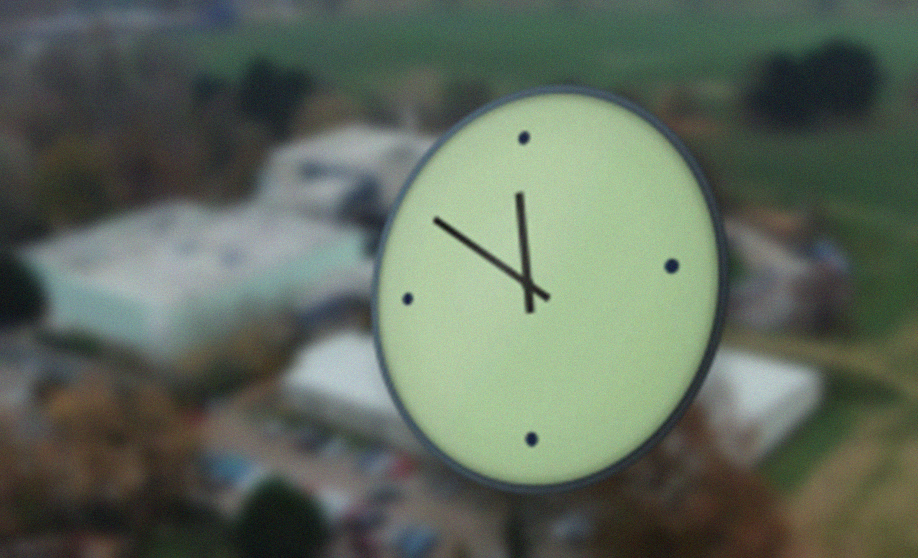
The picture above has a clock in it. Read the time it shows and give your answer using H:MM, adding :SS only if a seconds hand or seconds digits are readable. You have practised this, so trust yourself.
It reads 11:51
